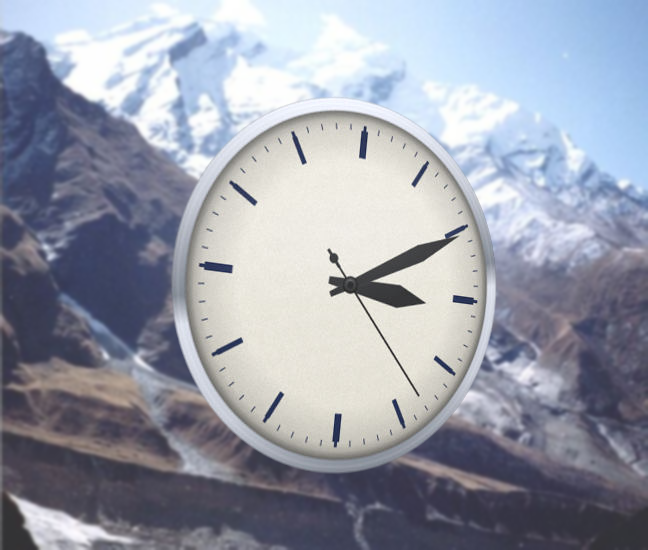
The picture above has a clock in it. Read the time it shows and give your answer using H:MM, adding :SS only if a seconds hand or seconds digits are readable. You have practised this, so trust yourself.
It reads 3:10:23
